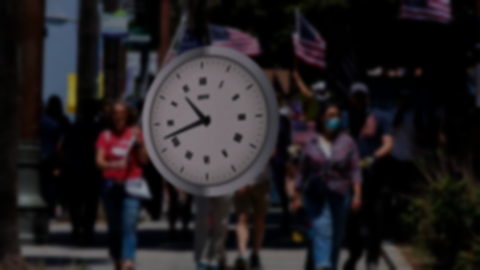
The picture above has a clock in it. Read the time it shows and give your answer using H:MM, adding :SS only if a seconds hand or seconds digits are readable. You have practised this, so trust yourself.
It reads 10:42
